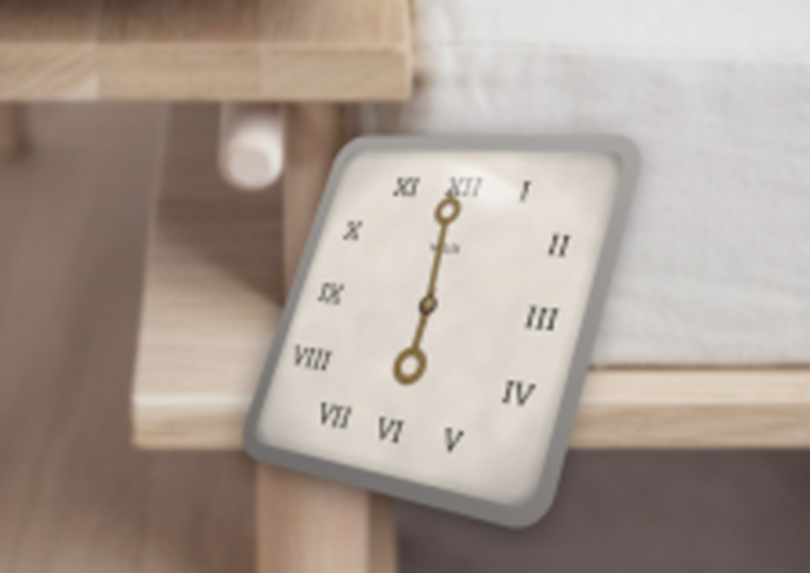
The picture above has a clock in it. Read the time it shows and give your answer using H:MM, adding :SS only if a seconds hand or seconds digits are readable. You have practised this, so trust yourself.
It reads 5:59
